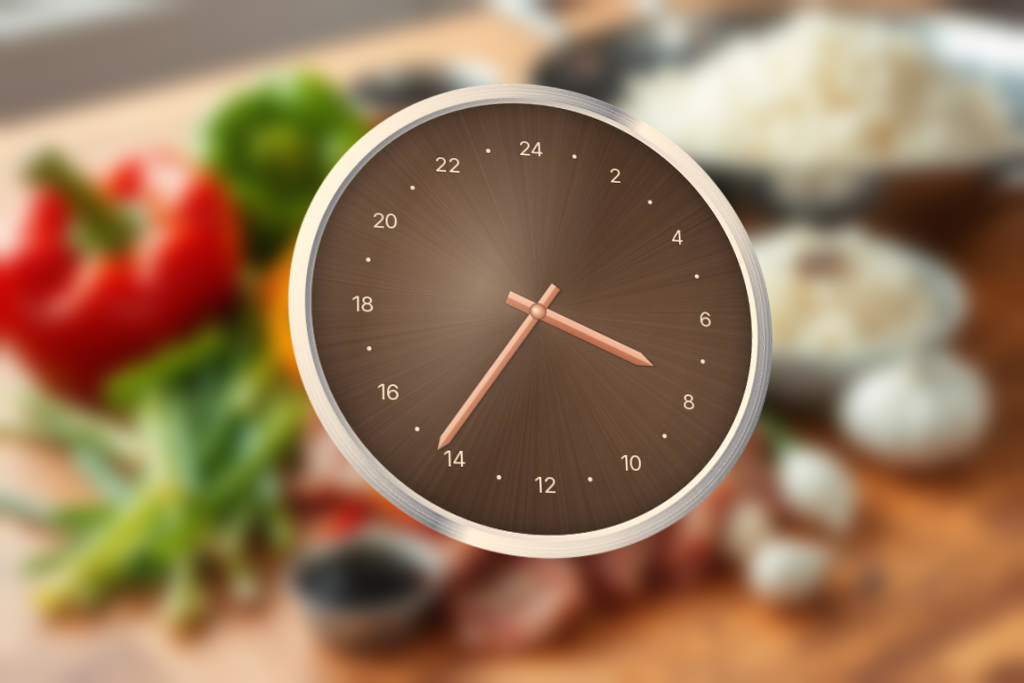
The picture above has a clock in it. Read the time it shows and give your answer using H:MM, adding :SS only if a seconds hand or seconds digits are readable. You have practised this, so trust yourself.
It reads 7:36
